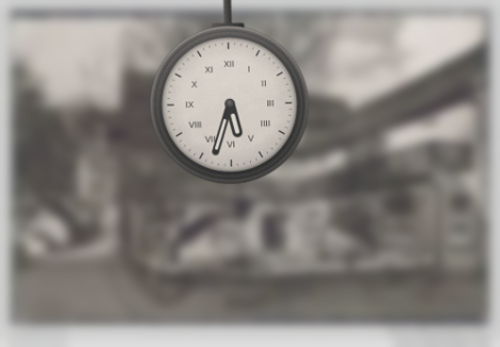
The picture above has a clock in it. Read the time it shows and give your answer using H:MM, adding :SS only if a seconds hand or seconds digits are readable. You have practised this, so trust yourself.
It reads 5:33
